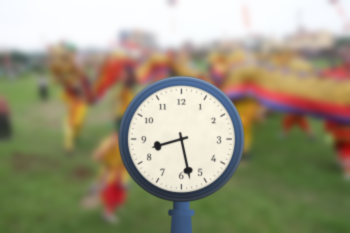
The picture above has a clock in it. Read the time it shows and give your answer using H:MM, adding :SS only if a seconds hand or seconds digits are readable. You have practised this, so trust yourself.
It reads 8:28
